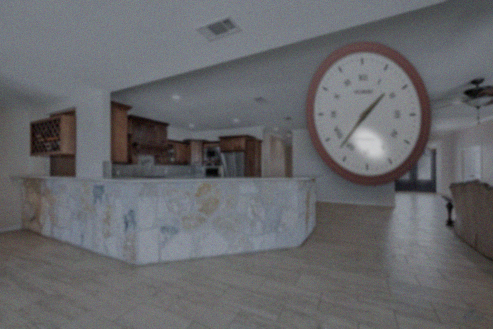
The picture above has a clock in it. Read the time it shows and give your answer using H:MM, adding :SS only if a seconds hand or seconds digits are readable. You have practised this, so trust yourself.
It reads 1:37
